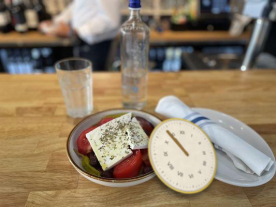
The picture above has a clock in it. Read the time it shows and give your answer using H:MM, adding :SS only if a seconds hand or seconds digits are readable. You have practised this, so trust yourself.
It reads 10:54
